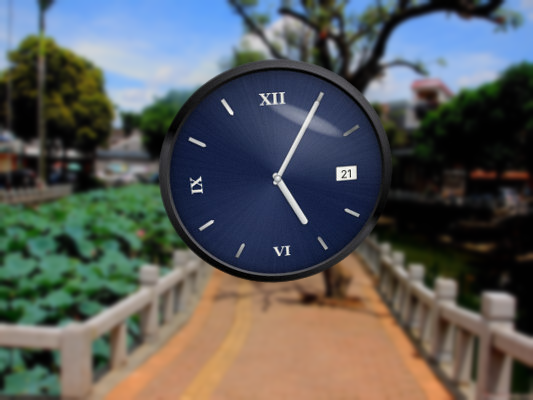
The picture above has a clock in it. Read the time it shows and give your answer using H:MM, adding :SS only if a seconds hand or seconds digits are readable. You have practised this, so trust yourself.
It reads 5:05
